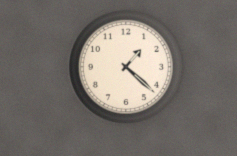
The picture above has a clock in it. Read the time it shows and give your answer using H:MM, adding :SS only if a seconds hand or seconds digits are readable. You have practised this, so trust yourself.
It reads 1:22
